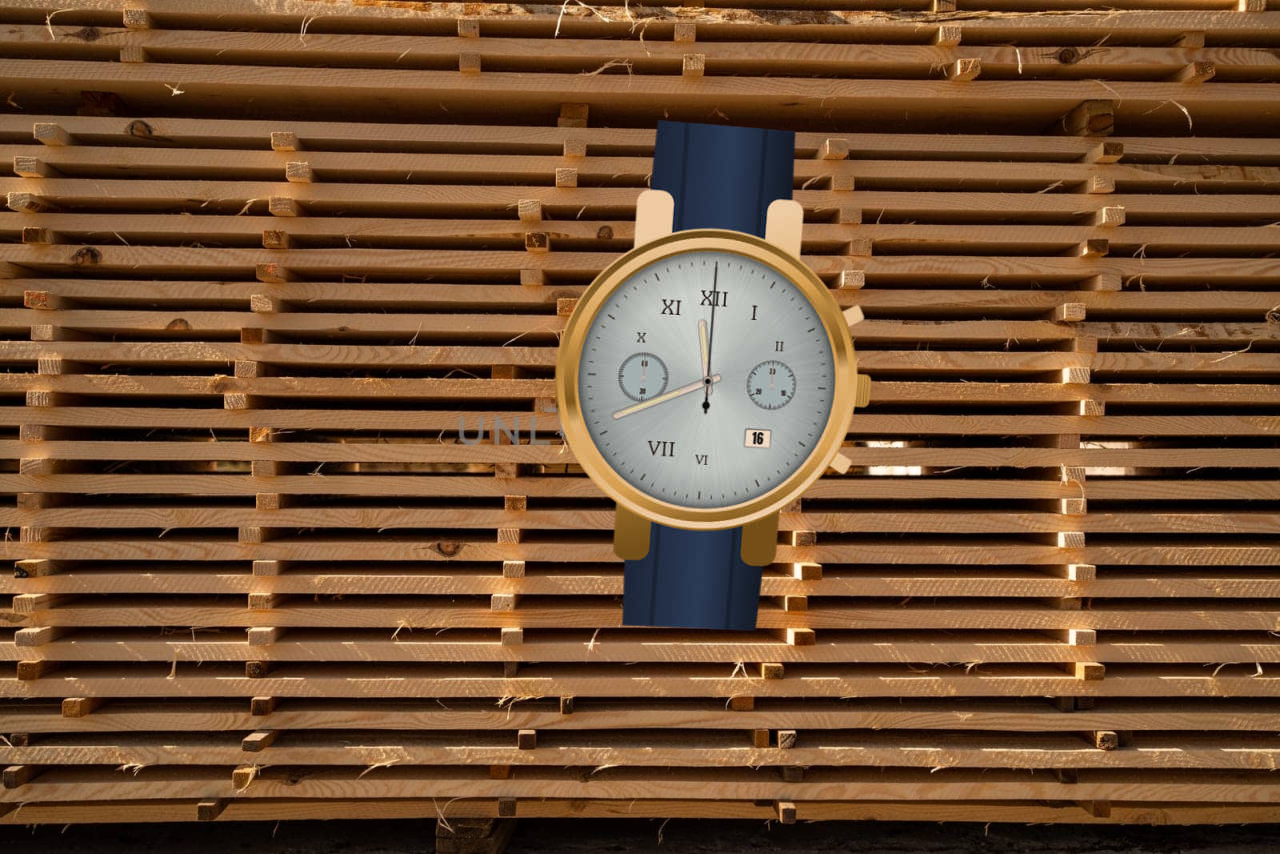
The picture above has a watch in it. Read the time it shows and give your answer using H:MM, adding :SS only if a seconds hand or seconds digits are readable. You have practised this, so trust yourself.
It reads 11:41
